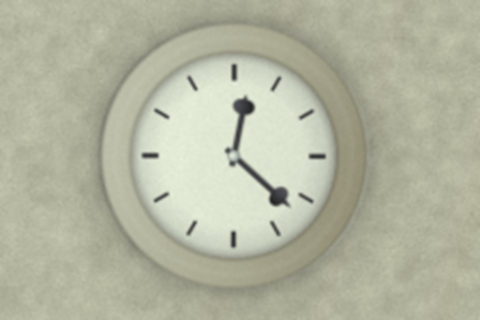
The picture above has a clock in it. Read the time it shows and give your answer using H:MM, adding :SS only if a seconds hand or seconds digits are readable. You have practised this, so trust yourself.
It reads 12:22
